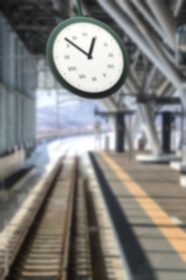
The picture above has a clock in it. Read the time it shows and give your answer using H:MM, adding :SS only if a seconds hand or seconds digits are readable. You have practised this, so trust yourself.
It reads 12:52
